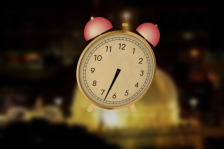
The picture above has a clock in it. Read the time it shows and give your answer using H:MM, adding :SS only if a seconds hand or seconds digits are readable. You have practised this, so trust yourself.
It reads 6:33
